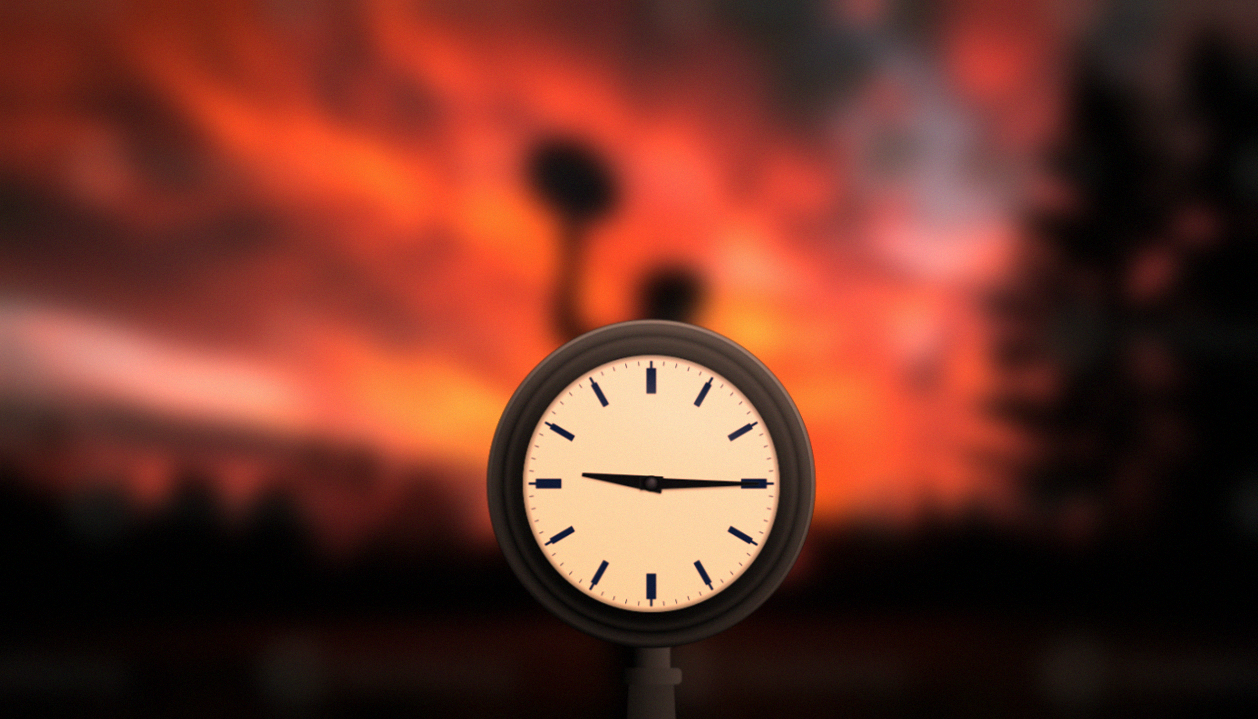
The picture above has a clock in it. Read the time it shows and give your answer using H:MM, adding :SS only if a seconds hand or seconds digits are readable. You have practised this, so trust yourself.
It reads 9:15
